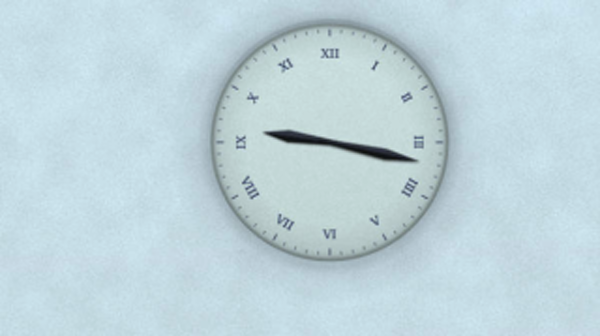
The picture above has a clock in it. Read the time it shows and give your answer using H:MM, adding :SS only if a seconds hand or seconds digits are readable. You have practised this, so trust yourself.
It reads 9:17
